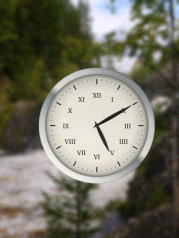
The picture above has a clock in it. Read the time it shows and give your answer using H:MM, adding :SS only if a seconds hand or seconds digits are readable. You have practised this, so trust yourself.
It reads 5:10
